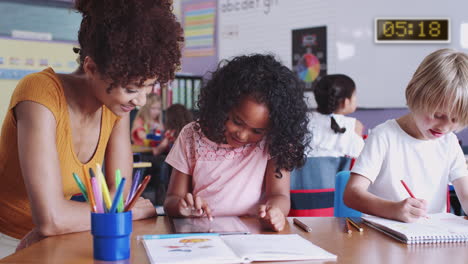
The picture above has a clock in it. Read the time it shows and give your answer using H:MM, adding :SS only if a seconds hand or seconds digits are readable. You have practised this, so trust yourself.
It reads 5:18
